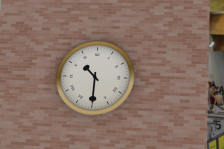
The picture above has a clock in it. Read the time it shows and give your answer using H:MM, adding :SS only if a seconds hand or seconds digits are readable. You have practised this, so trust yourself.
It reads 10:30
